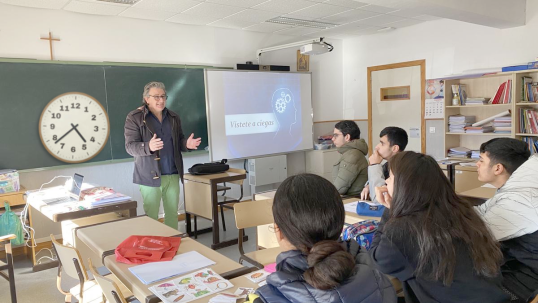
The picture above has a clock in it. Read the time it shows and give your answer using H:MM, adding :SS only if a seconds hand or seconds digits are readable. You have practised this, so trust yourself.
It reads 4:38
